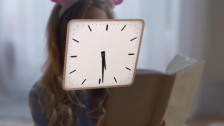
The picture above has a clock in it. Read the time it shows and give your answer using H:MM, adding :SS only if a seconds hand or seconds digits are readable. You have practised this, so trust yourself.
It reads 5:29
